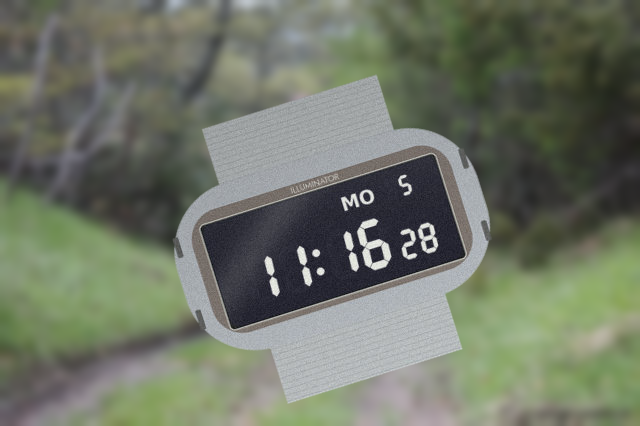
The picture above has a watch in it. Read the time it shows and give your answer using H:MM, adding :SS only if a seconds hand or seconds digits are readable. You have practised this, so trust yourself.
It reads 11:16:28
